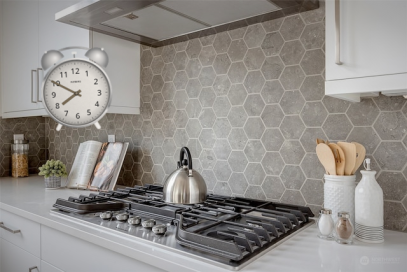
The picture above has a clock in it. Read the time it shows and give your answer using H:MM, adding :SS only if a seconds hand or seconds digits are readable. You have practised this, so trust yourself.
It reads 7:50
